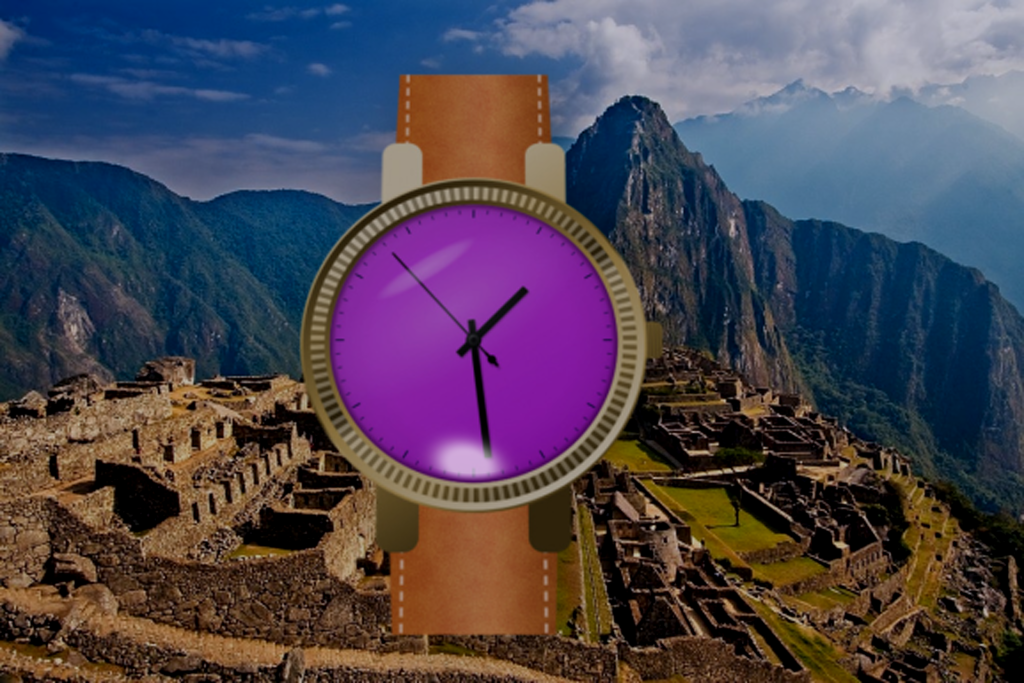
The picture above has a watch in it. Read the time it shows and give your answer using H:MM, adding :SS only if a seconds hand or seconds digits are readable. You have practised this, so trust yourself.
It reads 1:28:53
